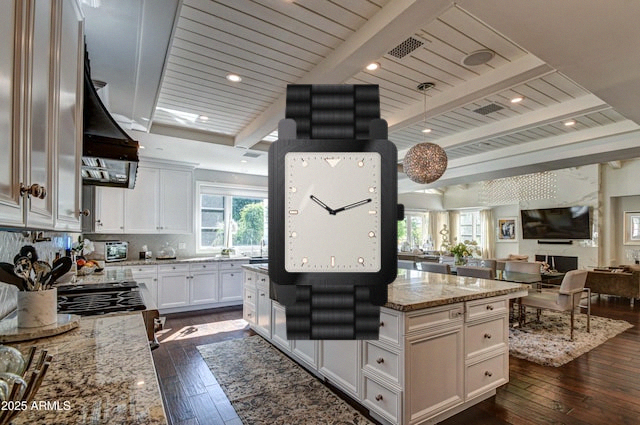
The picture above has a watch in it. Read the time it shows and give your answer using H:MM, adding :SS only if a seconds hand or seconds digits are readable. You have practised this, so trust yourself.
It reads 10:12
